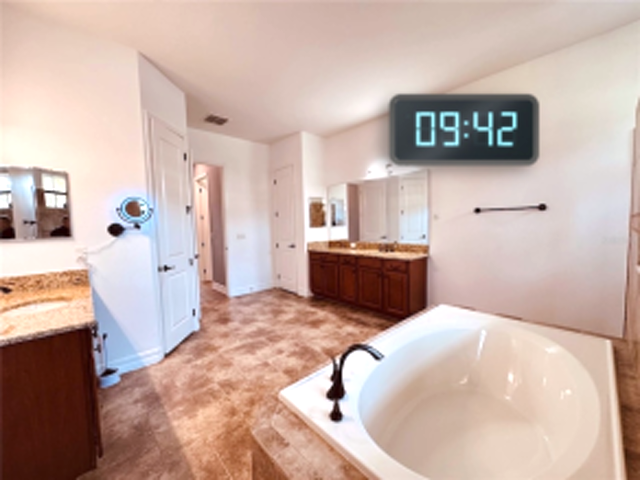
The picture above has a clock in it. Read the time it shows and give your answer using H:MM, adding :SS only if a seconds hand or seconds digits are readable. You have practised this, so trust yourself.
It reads 9:42
